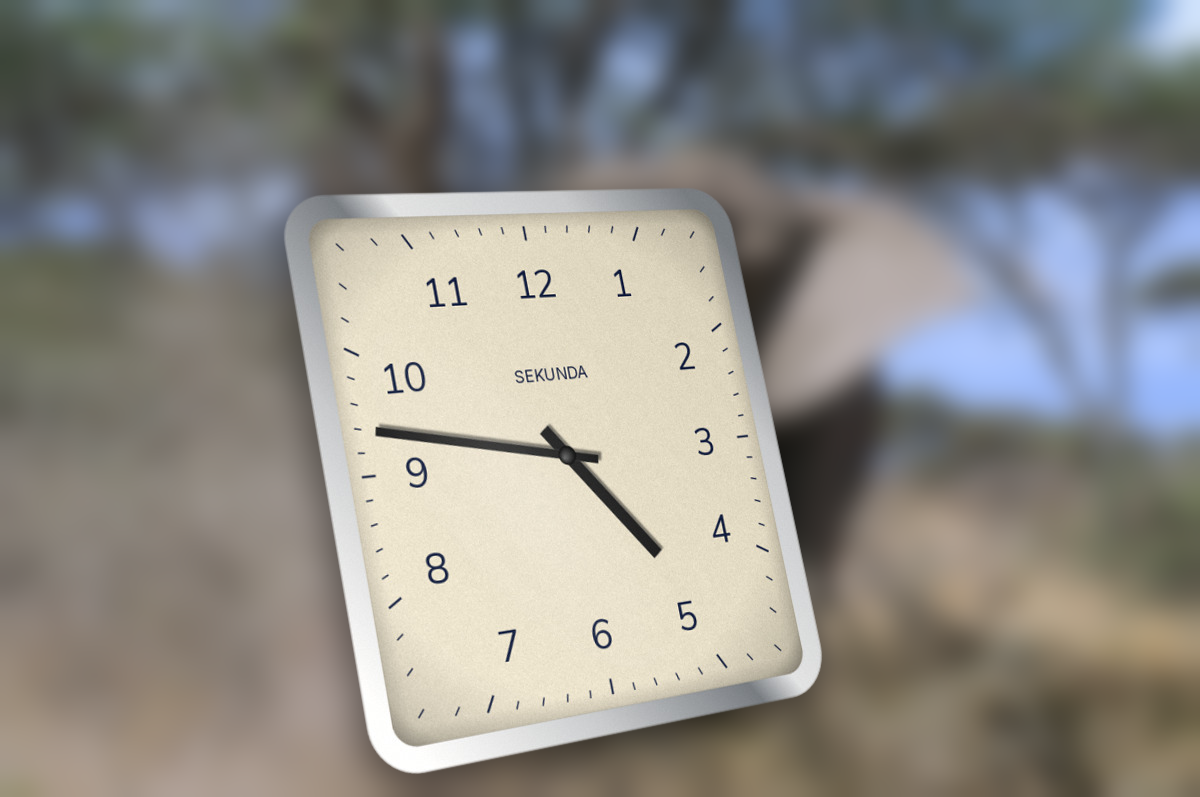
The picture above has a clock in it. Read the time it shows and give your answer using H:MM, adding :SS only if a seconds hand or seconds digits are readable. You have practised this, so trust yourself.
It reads 4:47
